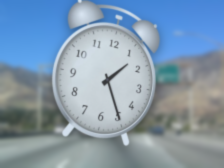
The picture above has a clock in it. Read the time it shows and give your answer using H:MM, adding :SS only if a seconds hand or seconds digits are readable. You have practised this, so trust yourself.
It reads 1:25
